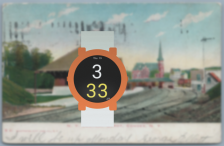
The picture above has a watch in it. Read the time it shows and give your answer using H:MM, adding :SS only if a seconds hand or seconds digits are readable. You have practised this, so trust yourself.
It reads 3:33
